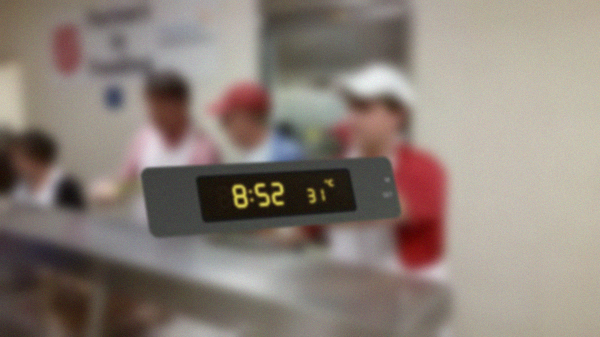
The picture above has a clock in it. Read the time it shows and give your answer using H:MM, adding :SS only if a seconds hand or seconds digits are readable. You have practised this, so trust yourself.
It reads 8:52
